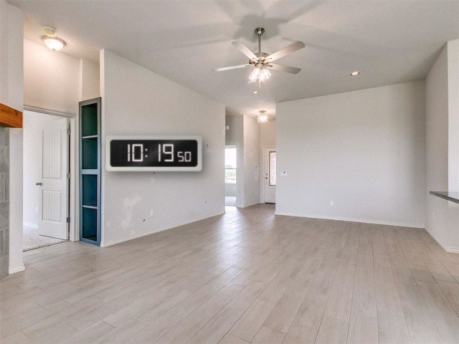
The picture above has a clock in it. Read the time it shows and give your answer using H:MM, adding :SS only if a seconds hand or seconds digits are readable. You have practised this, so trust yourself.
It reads 10:19:50
